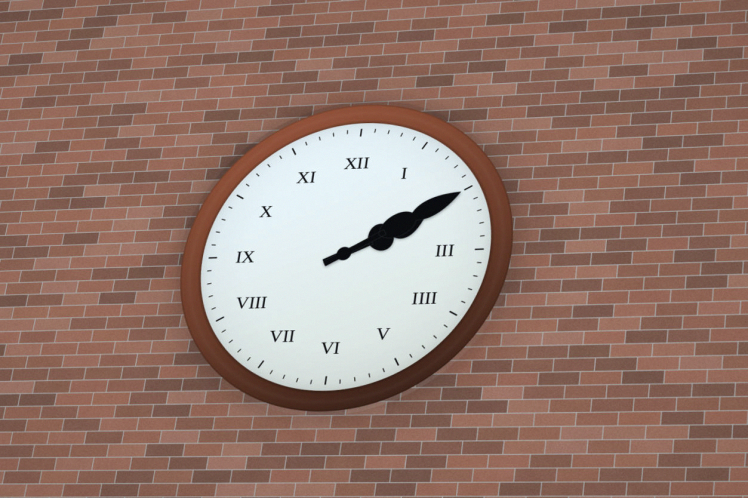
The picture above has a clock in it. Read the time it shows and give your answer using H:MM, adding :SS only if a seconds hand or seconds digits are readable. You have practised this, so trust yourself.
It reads 2:10
